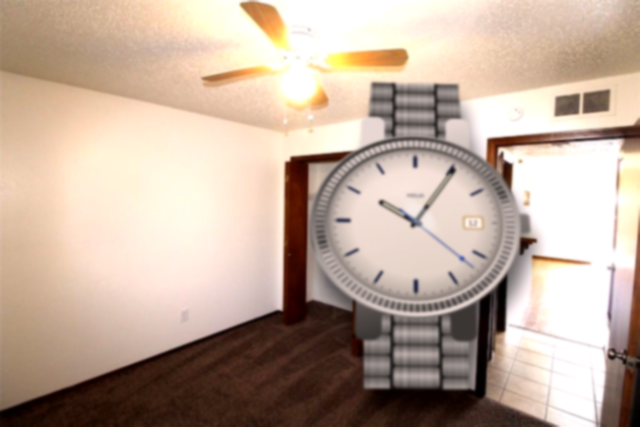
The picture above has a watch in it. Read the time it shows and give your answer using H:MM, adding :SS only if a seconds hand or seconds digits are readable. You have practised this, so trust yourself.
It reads 10:05:22
